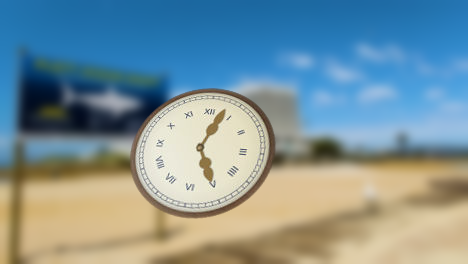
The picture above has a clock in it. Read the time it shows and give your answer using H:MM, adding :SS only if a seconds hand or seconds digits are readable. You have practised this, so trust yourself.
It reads 5:03
